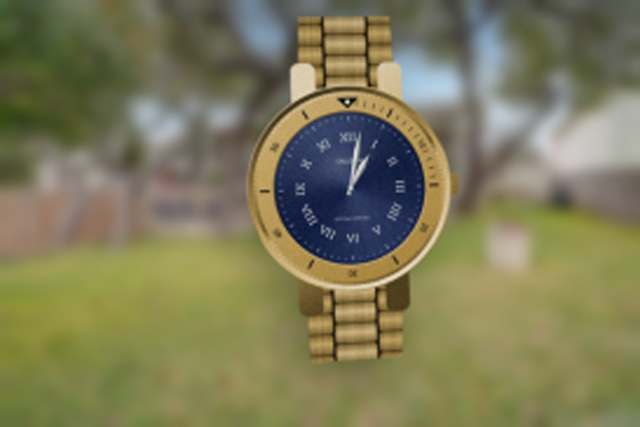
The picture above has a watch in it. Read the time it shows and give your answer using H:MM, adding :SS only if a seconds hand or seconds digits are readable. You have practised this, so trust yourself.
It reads 1:02
